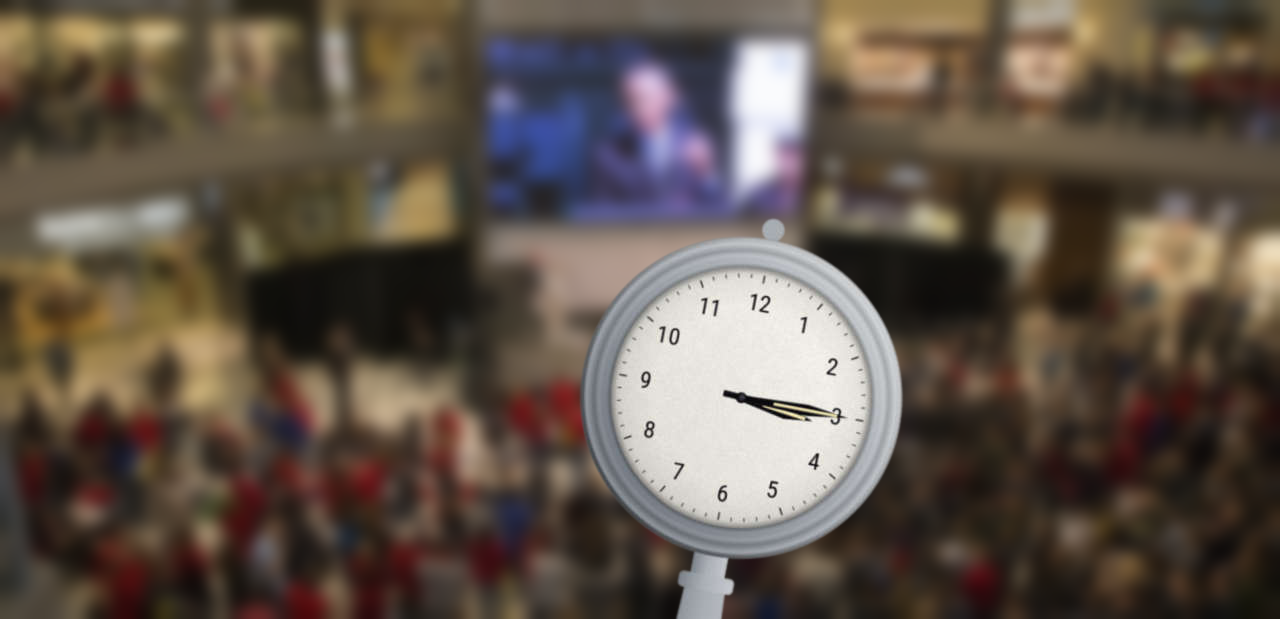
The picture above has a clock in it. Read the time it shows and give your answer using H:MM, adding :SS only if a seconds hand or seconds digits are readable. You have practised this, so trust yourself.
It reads 3:15
